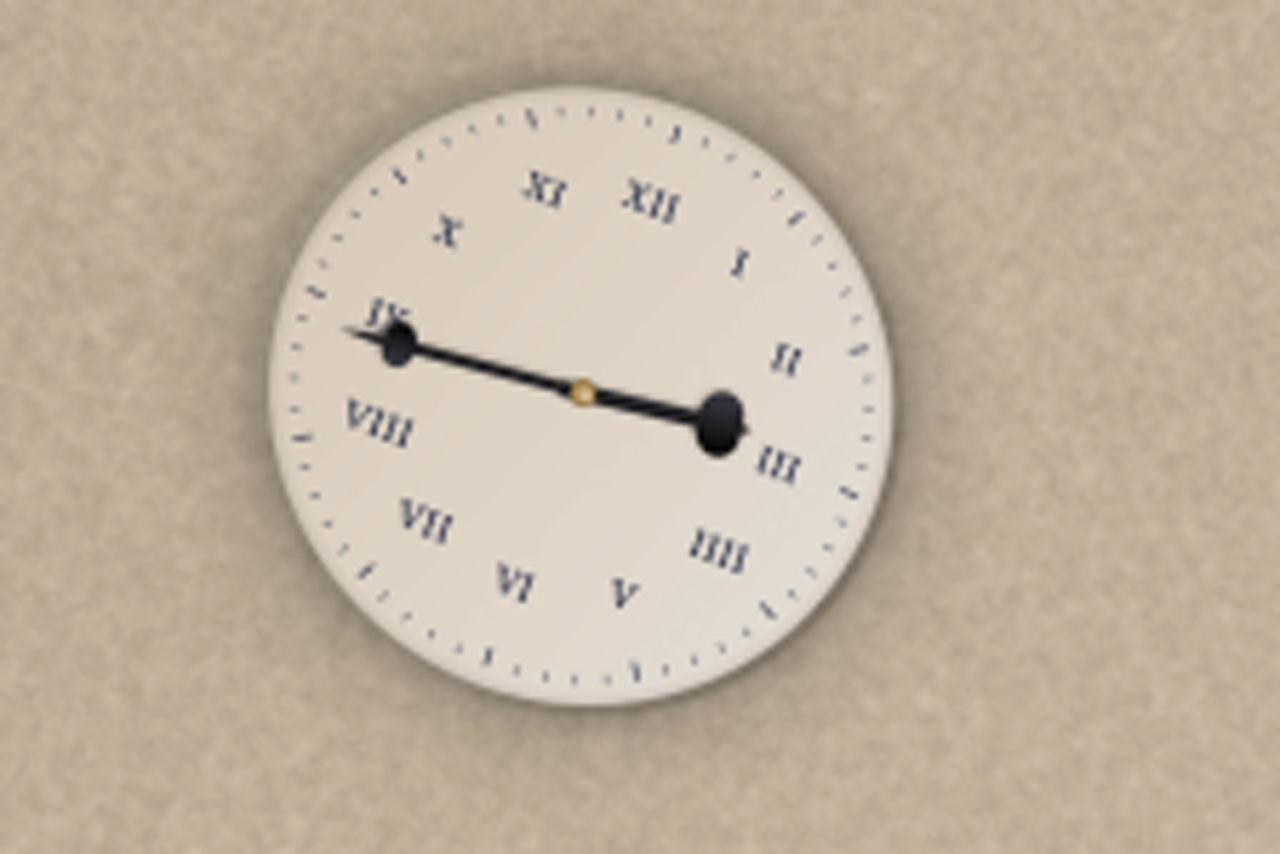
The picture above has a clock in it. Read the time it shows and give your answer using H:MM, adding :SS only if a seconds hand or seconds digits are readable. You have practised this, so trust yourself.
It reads 2:44
